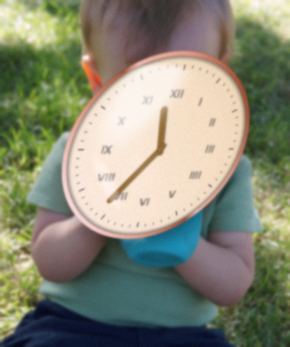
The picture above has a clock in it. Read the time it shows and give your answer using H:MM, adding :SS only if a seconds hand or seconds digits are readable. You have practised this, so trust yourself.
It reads 11:36
